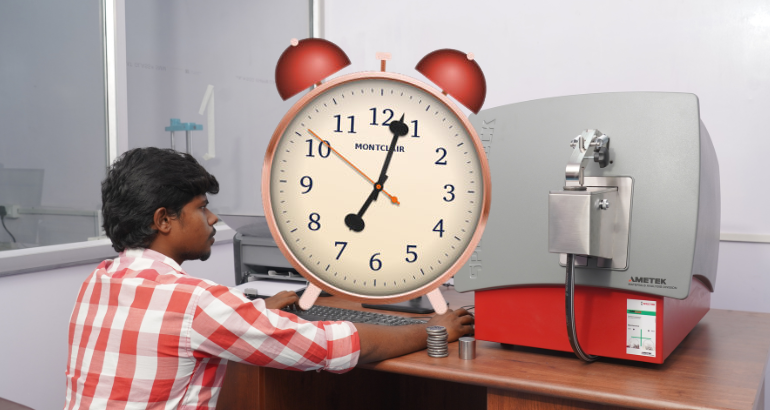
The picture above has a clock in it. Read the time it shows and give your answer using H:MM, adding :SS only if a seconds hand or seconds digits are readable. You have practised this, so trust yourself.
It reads 7:02:51
